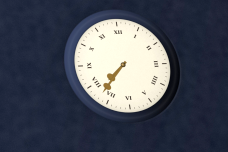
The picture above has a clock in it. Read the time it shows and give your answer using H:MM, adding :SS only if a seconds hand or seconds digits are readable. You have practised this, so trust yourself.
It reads 7:37
